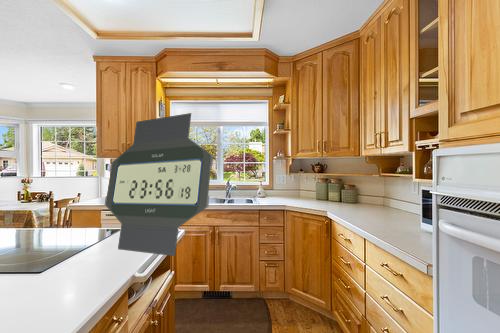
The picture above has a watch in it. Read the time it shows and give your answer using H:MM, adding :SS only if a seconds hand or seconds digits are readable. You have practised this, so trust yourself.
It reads 23:56:19
